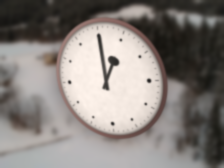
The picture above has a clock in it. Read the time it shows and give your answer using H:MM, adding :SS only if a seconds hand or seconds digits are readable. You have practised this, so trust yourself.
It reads 1:00
